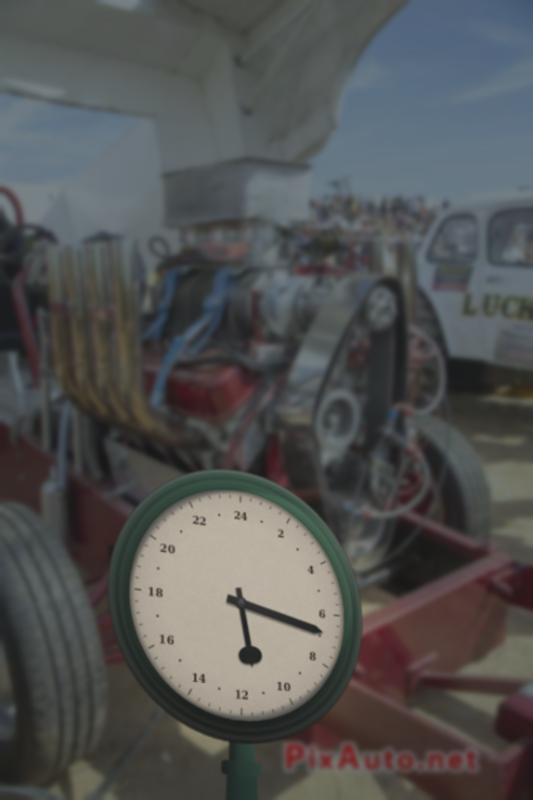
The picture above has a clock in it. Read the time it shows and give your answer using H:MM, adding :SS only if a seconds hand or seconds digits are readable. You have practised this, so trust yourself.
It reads 11:17
